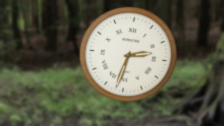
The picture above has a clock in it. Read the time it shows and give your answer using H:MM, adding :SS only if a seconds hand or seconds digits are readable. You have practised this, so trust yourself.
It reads 2:32
